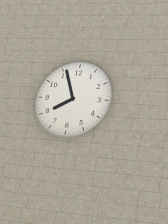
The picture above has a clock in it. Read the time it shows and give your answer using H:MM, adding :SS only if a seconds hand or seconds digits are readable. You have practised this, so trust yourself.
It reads 7:56
